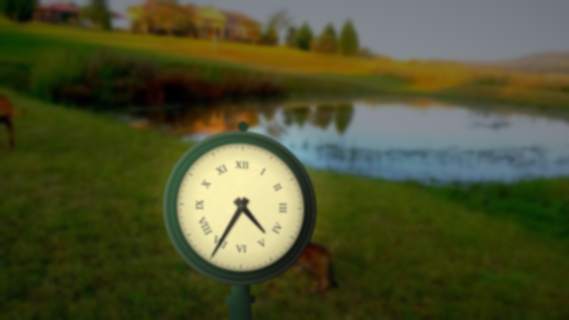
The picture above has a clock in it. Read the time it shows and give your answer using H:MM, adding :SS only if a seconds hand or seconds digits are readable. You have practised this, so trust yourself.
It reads 4:35
